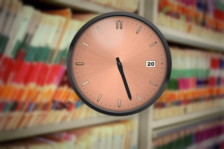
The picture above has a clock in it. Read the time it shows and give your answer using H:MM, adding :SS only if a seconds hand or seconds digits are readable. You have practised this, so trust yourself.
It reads 5:27
